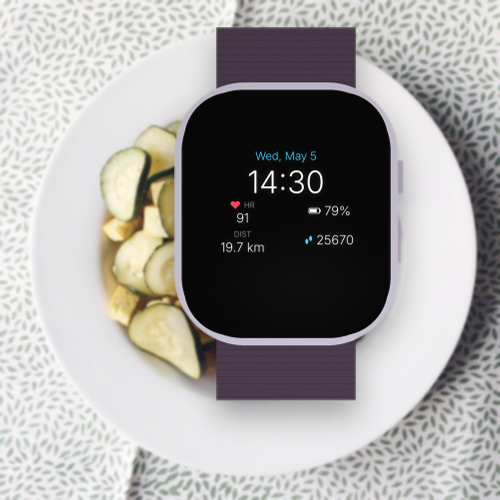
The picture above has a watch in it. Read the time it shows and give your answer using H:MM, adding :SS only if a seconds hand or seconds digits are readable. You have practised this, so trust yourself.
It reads 14:30
